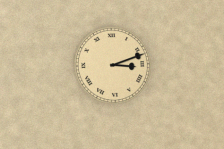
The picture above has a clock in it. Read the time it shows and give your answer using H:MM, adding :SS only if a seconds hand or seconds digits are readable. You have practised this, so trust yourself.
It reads 3:12
